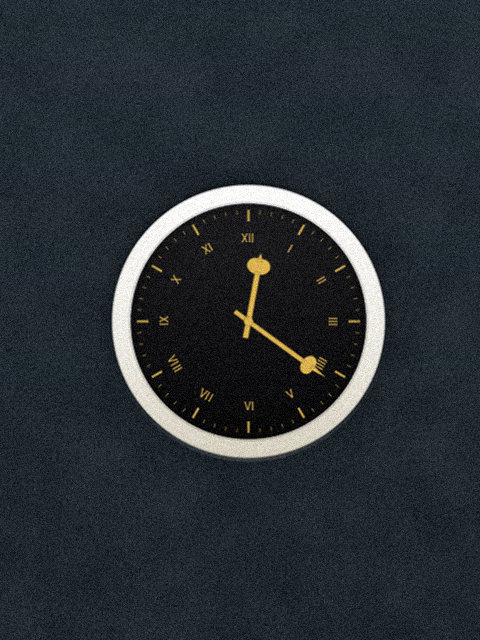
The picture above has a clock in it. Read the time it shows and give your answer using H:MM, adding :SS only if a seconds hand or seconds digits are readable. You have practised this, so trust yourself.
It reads 12:21
